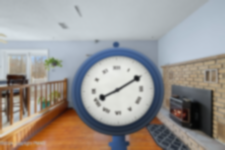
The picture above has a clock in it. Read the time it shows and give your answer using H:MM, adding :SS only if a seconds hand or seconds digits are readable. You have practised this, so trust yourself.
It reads 8:10
